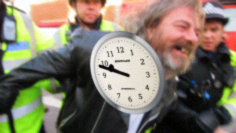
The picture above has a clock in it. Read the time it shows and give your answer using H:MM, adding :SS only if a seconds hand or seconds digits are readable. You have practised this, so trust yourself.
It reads 9:48
